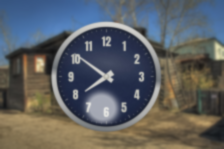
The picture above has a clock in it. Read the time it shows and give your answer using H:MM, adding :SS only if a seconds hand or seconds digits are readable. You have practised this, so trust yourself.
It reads 7:51
